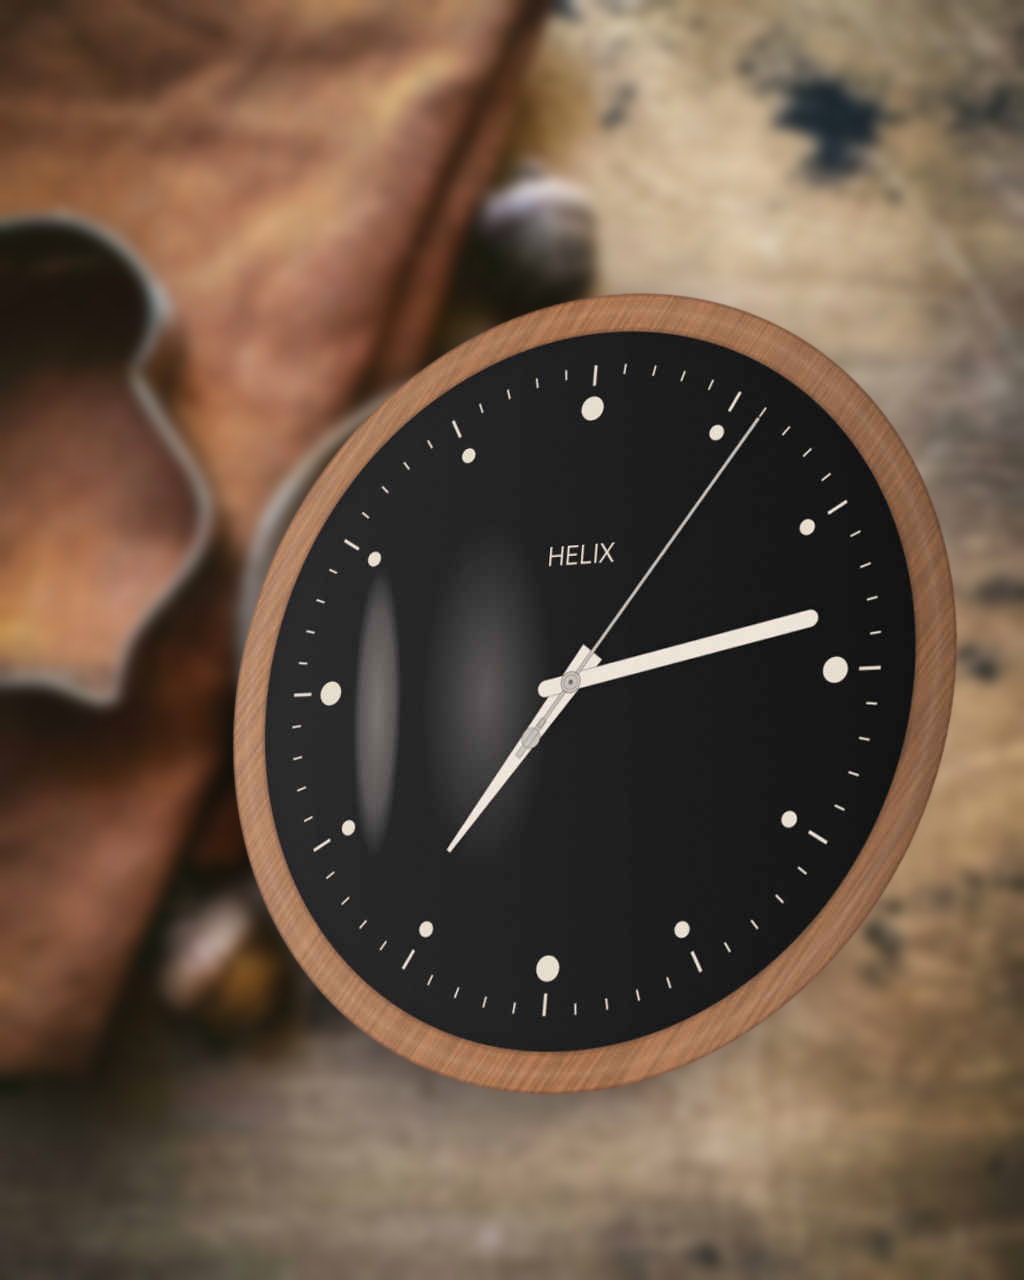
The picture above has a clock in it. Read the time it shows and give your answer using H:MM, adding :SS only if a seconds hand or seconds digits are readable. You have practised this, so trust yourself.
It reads 7:13:06
